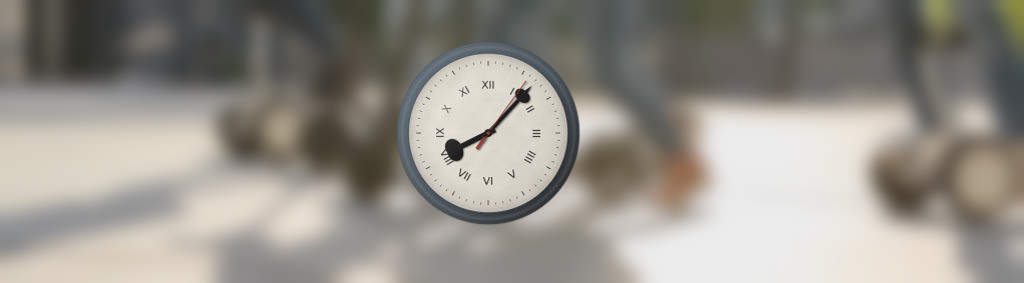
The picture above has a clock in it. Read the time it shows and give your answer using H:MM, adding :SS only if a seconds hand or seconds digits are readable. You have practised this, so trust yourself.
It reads 8:07:06
